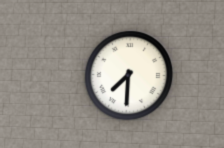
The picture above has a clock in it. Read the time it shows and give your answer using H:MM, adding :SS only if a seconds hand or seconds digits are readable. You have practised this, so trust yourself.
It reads 7:30
